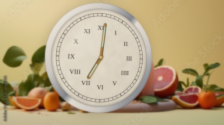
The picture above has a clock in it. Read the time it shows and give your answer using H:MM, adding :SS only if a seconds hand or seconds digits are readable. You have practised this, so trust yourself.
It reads 7:01
